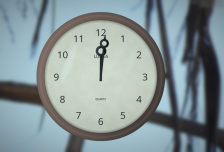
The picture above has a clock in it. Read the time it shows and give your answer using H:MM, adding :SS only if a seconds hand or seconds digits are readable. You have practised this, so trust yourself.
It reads 12:01
